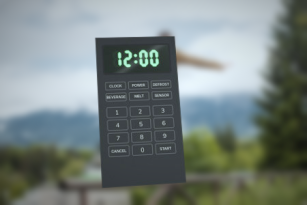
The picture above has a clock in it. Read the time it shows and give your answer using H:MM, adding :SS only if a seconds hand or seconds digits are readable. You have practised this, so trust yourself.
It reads 12:00
